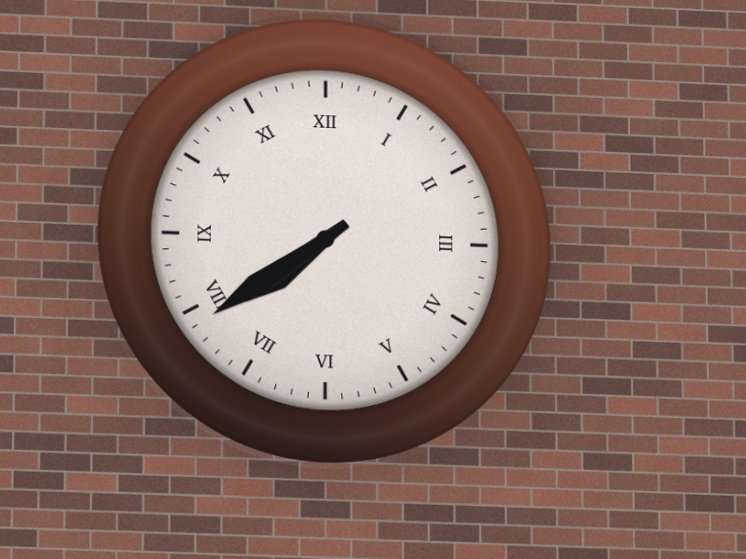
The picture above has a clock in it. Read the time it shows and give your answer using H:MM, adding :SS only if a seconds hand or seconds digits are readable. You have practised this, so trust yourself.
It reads 7:39
